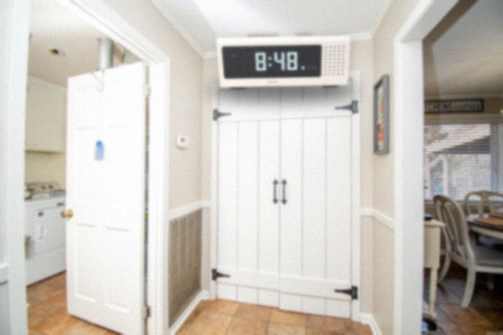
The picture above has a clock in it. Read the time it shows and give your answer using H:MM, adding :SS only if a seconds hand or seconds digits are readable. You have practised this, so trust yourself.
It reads 8:48
